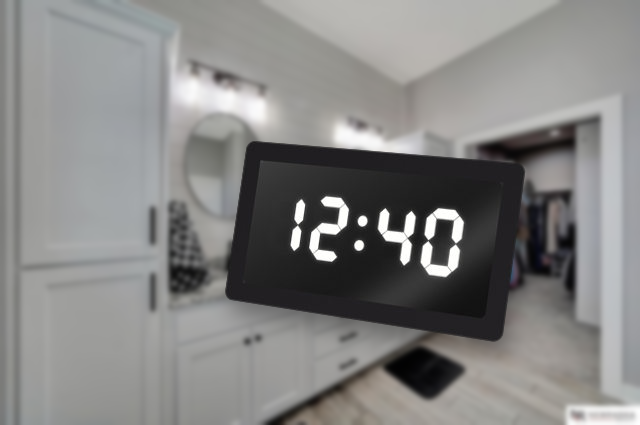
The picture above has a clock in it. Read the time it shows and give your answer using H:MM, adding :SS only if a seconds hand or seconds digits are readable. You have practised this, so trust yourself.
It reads 12:40
